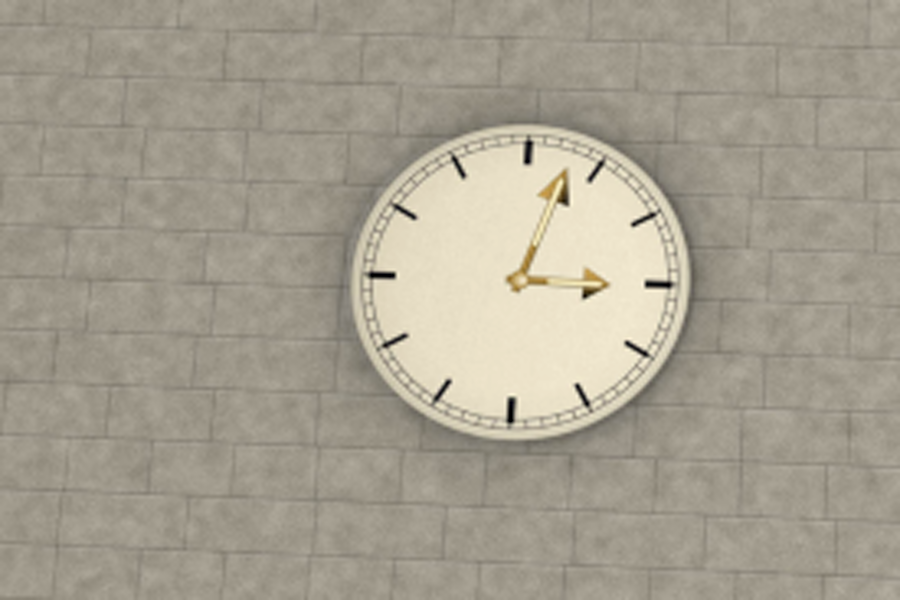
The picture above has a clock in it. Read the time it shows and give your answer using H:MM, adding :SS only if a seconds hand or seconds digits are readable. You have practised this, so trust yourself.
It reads 3:03
